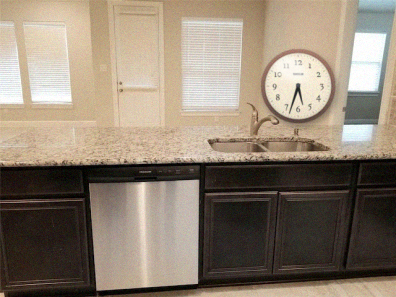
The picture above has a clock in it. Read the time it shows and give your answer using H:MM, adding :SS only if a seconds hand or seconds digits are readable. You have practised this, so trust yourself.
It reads 5:33
